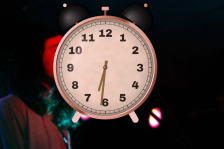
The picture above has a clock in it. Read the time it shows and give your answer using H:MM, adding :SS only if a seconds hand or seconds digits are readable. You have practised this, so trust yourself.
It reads 6:31
